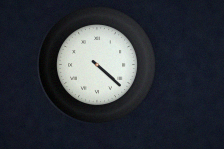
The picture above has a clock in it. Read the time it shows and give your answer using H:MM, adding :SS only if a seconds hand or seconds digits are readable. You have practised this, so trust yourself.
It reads 4:22
